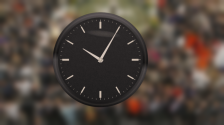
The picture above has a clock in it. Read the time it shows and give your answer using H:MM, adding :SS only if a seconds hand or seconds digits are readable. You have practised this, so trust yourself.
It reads 10:05
